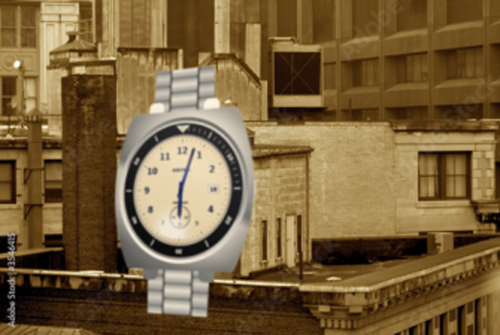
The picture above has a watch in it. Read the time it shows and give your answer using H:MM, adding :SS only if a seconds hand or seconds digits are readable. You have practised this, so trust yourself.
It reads 6:03
